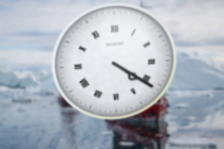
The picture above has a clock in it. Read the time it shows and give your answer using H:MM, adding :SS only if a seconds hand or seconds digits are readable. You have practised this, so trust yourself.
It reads 4:21
